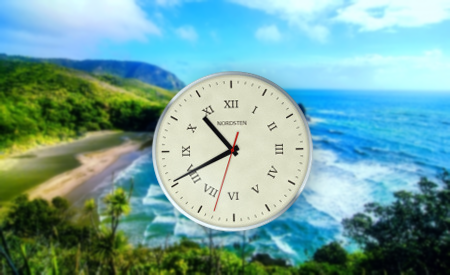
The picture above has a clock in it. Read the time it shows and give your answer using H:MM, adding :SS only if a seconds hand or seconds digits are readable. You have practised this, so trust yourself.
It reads 10:40:33
